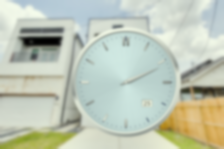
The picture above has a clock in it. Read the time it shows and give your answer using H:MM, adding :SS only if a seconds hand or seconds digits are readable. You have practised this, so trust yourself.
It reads 2:11
